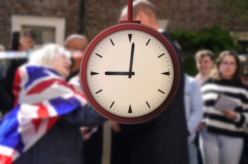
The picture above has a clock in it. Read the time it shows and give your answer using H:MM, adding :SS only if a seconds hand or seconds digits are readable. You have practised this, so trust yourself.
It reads 9:01
